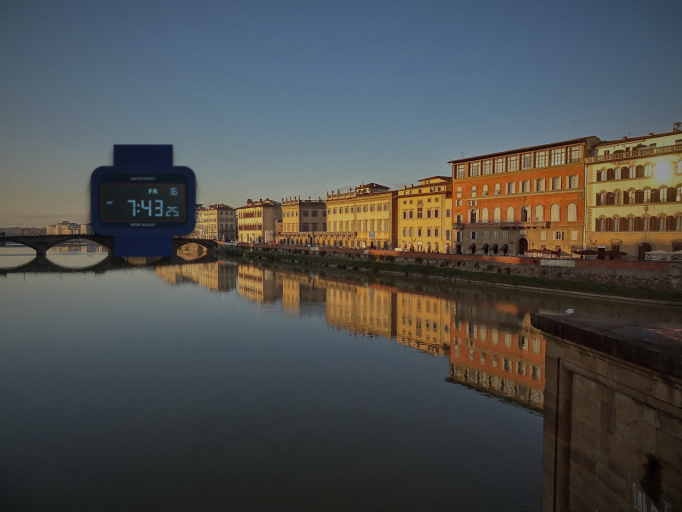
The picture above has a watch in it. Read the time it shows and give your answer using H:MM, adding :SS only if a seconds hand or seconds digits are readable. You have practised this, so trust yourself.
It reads 7:43:25
